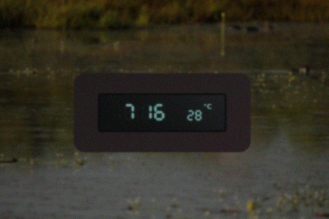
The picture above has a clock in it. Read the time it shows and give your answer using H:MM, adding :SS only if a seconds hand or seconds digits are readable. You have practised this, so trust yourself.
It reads 7:16
